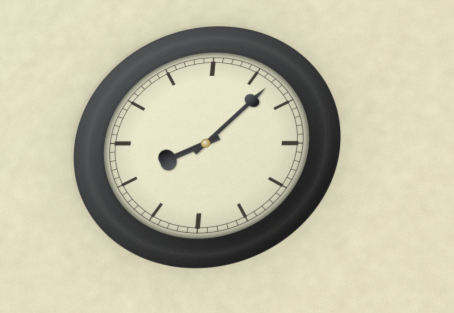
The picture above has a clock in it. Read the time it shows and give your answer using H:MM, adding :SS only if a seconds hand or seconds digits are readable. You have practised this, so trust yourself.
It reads 8:07
